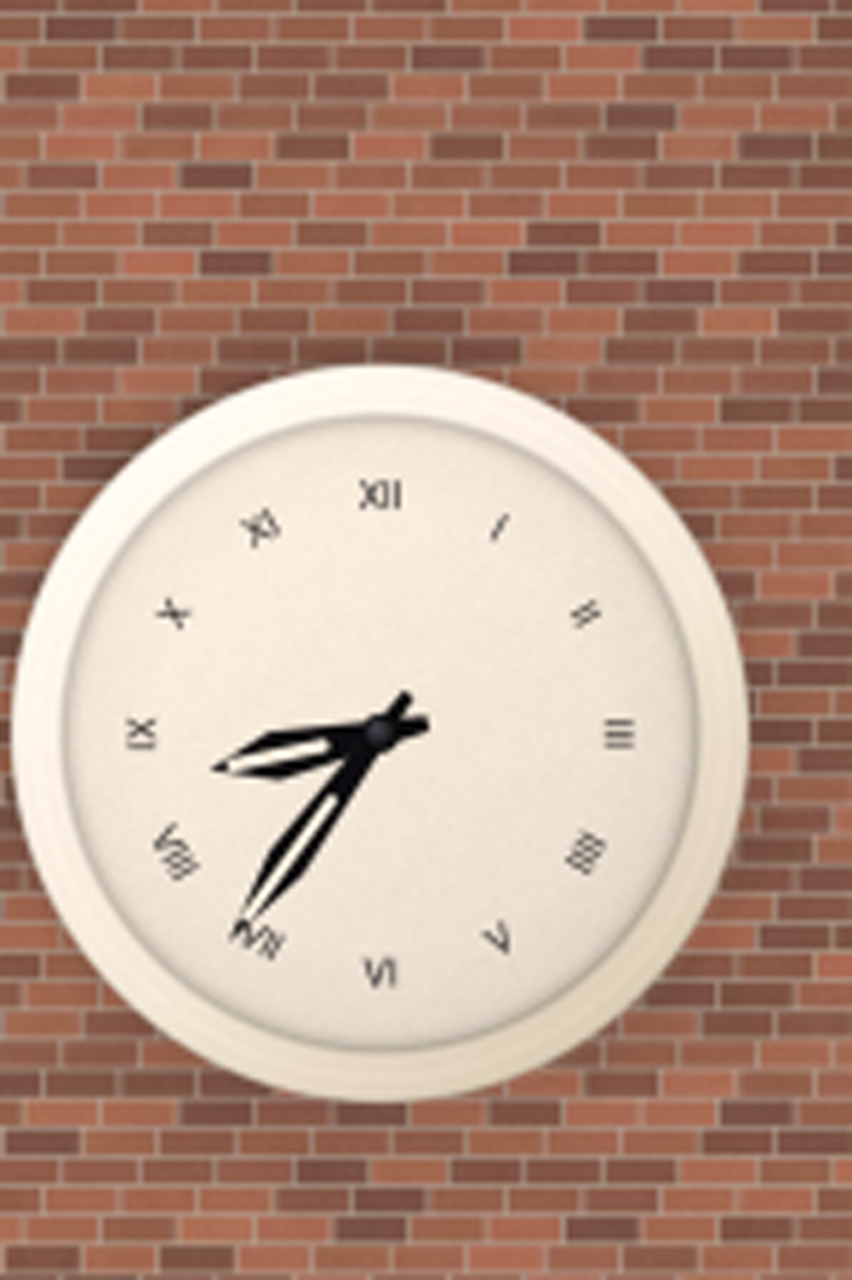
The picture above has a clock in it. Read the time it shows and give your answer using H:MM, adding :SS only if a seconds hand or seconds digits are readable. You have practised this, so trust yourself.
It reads 8:36
